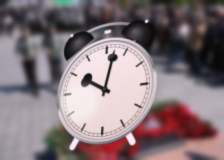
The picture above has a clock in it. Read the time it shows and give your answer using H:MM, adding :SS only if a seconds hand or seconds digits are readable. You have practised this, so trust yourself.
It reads 10:02
